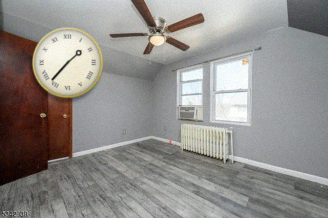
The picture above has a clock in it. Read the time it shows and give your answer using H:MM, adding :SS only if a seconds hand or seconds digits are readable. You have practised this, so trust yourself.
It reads 1:37
